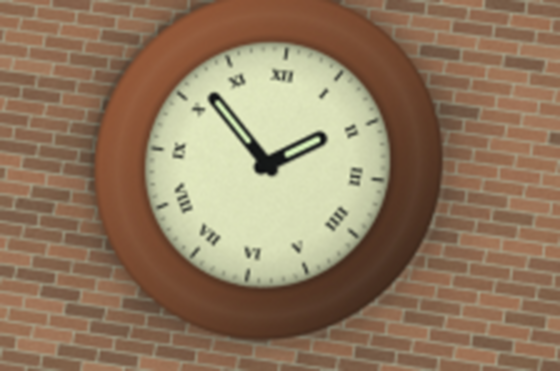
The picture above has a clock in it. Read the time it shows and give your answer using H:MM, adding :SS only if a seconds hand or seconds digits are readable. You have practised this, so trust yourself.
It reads 1:52
